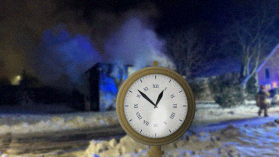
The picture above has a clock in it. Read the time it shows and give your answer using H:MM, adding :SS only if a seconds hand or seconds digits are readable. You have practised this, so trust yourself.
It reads 12:52
